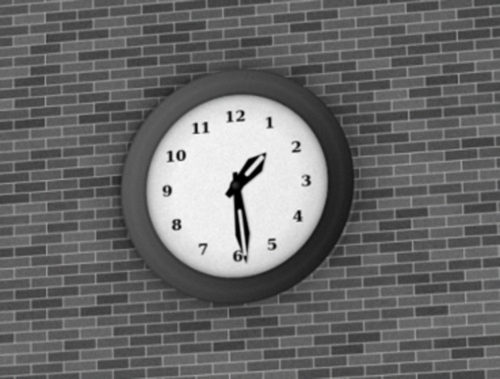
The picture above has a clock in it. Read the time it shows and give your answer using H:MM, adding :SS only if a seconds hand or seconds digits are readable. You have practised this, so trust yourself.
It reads 1:29
